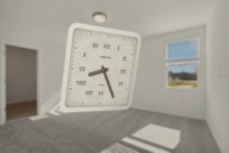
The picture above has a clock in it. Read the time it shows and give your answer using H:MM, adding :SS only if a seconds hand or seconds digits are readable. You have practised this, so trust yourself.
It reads 8:25
